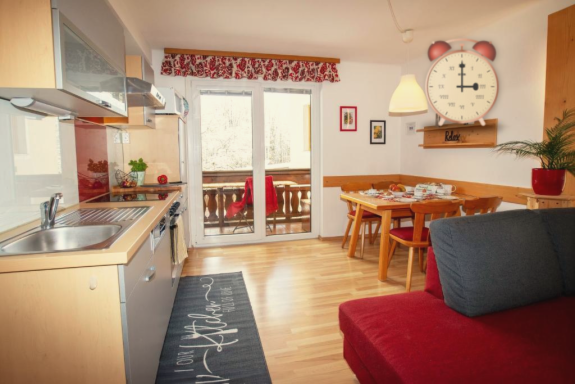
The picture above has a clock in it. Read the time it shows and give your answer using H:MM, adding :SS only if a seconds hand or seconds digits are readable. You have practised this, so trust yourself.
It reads 3:00
